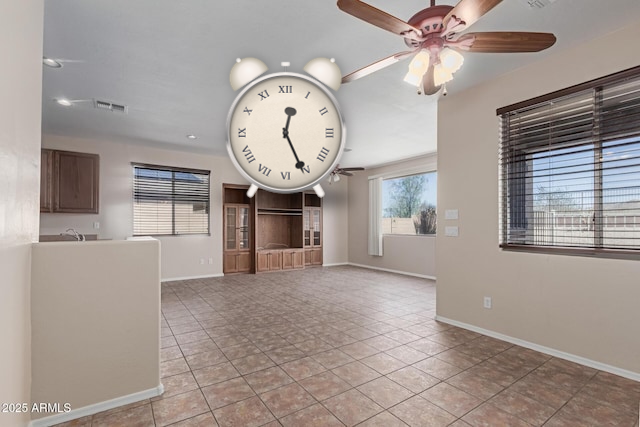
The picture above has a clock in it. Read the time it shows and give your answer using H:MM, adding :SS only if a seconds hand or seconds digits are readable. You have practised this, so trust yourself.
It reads 12:26
